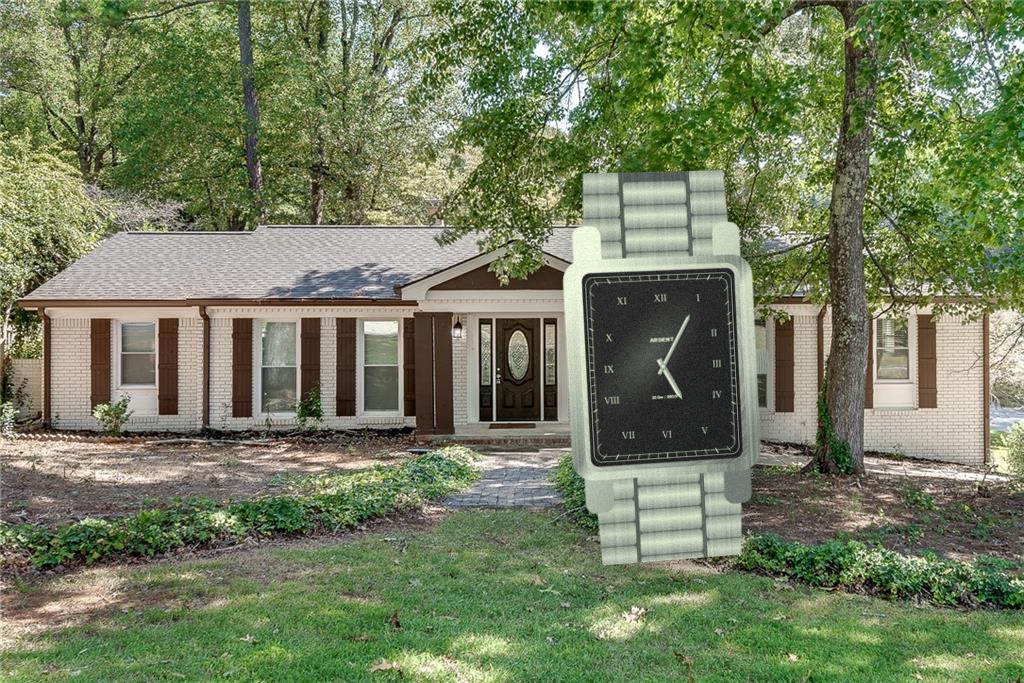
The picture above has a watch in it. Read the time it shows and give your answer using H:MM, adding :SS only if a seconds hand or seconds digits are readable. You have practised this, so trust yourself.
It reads 5:05
